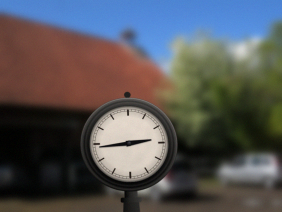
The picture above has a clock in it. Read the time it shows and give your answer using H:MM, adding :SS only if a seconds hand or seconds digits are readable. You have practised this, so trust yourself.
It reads 2:44
